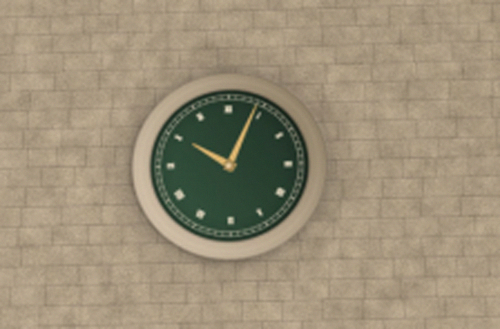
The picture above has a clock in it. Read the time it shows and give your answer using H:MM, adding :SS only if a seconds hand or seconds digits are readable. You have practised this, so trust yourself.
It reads 10:04
